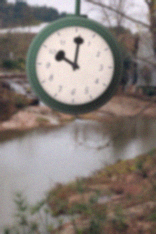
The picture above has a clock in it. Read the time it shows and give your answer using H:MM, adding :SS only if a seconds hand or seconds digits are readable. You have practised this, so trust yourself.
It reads 10:01
